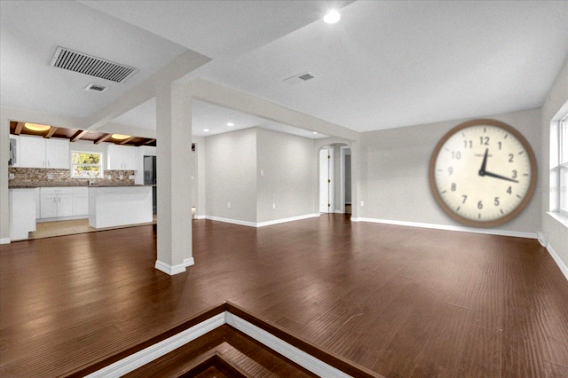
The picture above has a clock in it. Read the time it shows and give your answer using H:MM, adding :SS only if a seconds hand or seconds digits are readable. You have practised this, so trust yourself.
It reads 12:17
